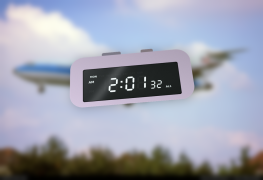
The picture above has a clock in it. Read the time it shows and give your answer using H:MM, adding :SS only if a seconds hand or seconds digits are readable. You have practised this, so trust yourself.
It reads 2:01:32
